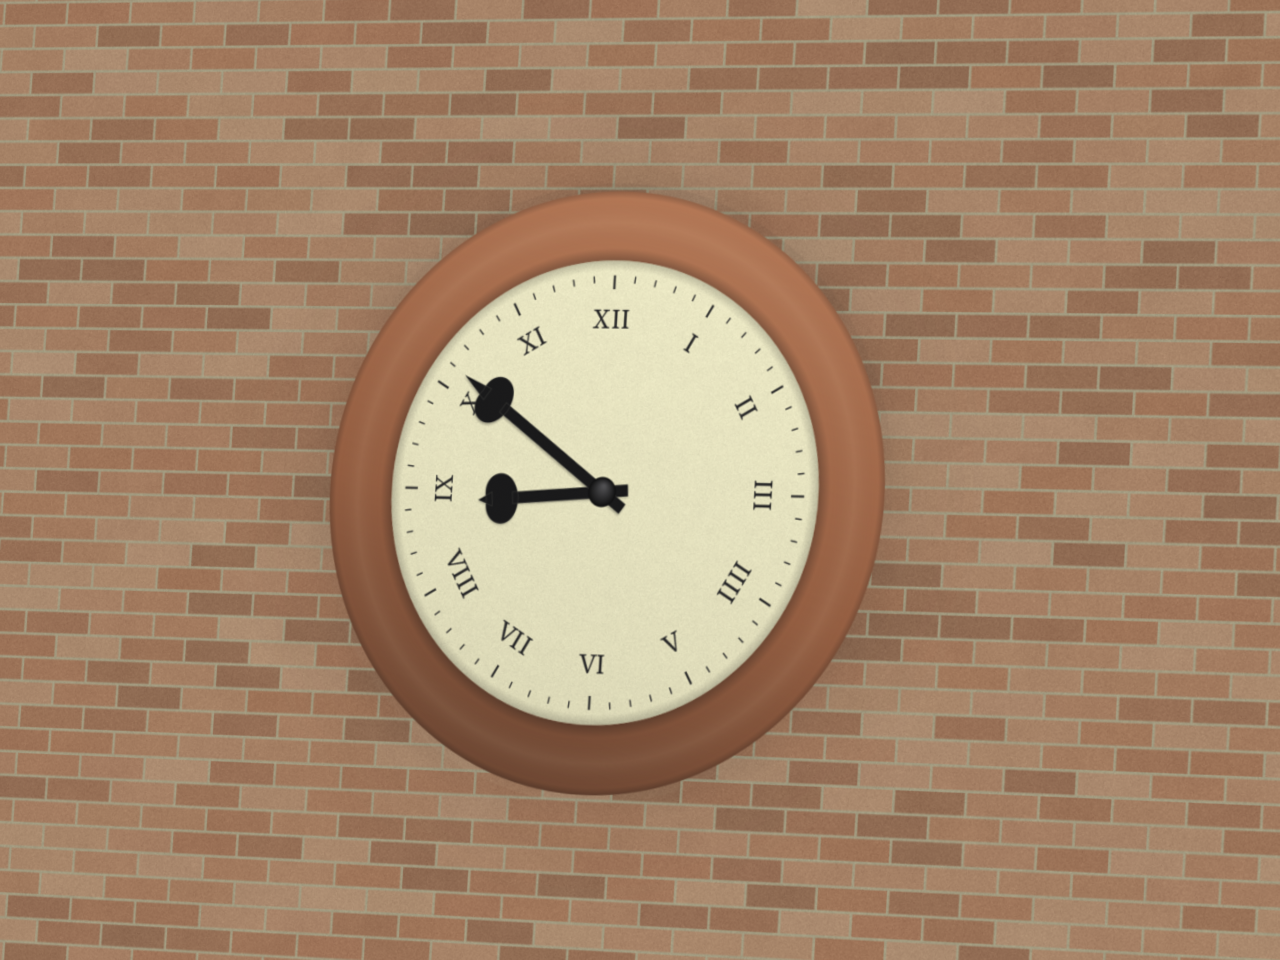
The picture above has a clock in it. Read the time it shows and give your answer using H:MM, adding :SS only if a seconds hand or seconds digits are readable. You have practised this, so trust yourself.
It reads 8:51
